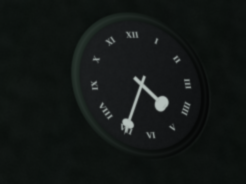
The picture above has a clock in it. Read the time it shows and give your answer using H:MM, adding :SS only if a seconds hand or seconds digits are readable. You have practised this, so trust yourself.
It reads 4:35
